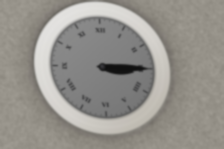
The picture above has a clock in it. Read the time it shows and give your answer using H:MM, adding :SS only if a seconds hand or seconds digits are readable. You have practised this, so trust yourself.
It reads 3:15
